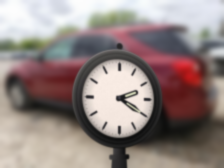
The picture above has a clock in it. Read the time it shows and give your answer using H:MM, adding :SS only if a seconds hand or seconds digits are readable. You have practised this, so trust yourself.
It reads 2:20
